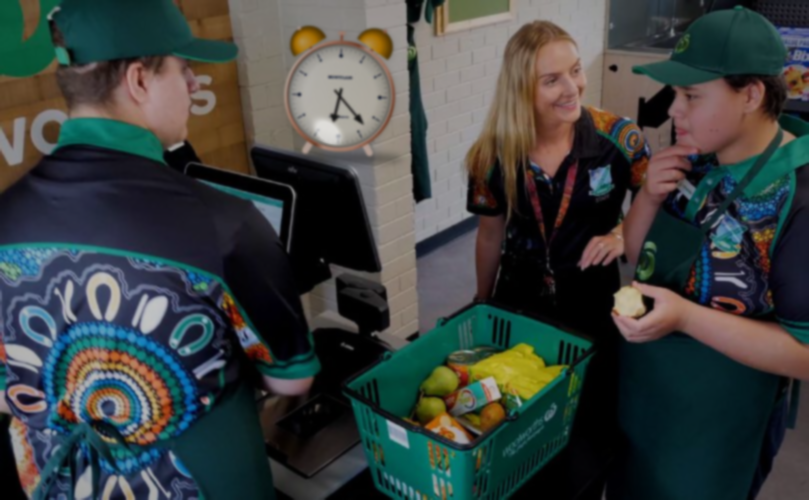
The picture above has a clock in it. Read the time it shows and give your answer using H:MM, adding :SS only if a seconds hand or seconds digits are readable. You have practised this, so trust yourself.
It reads 6:23
